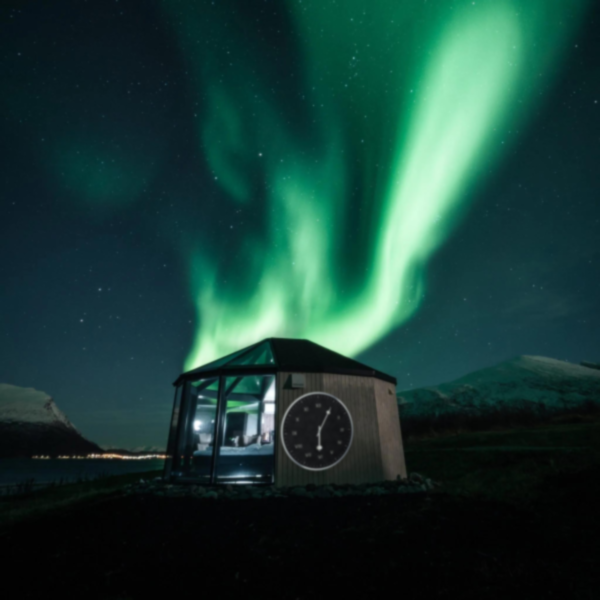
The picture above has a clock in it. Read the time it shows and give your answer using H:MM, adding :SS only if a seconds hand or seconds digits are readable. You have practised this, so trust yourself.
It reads 6:05
